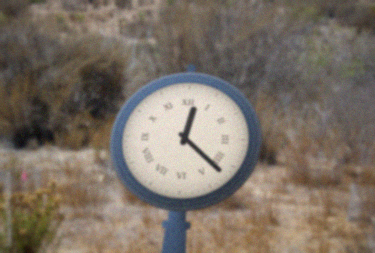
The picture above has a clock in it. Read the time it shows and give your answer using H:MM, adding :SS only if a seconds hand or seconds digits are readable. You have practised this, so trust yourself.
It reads 12:22
